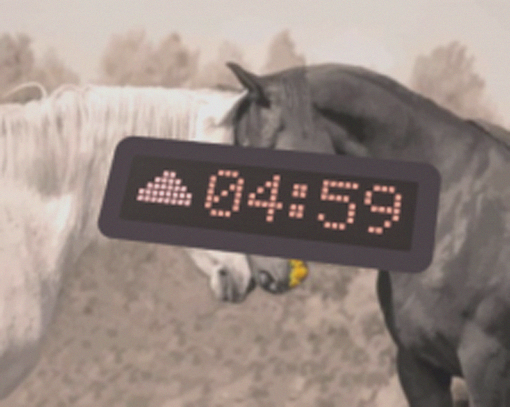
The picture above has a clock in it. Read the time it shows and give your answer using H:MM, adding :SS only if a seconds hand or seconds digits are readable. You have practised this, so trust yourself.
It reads 4:59
